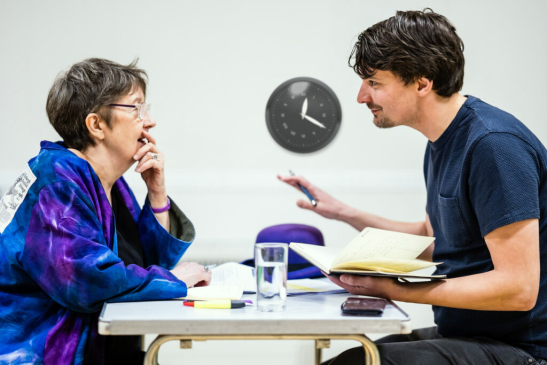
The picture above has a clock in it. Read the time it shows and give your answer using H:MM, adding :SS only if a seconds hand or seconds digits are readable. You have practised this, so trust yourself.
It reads 12:20
